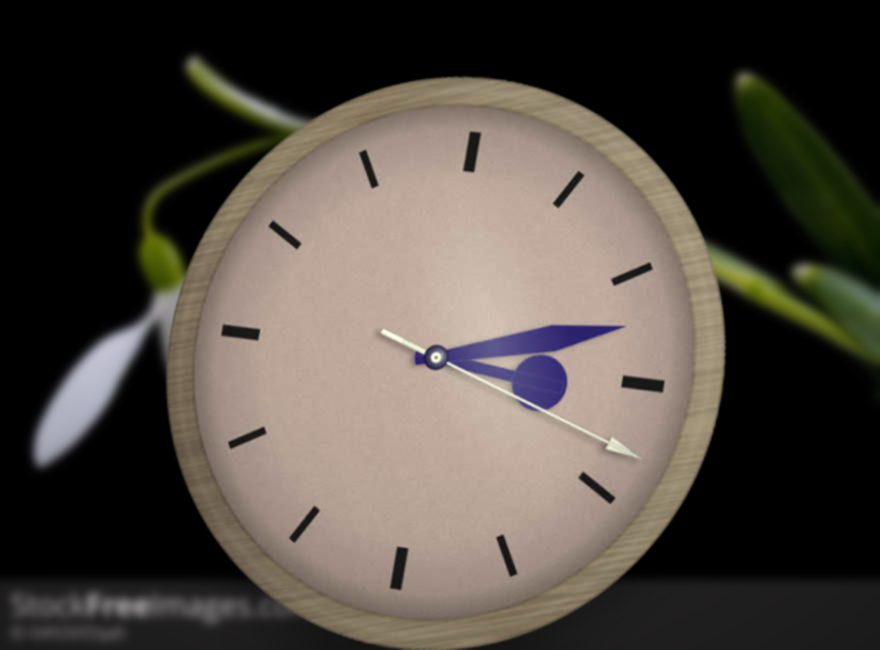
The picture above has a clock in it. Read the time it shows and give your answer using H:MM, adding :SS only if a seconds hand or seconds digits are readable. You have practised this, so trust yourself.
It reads 3:12:18
